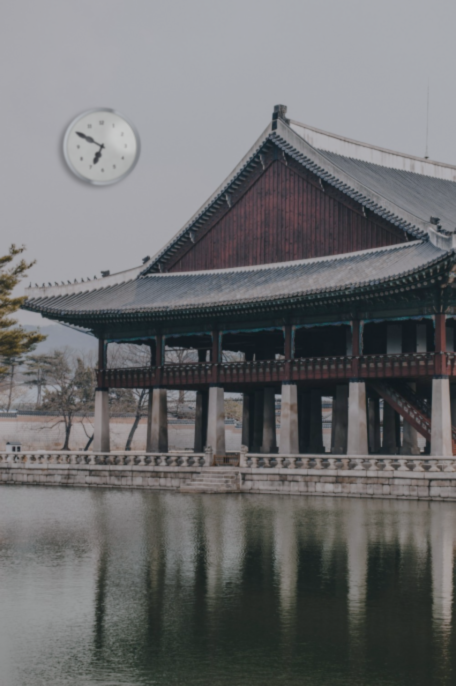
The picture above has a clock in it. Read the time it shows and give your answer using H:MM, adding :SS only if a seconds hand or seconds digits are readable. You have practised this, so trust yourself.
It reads 6:50
